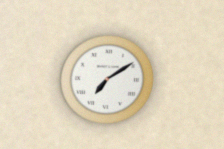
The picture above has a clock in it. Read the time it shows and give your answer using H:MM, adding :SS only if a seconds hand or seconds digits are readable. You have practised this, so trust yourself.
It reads 7:09
